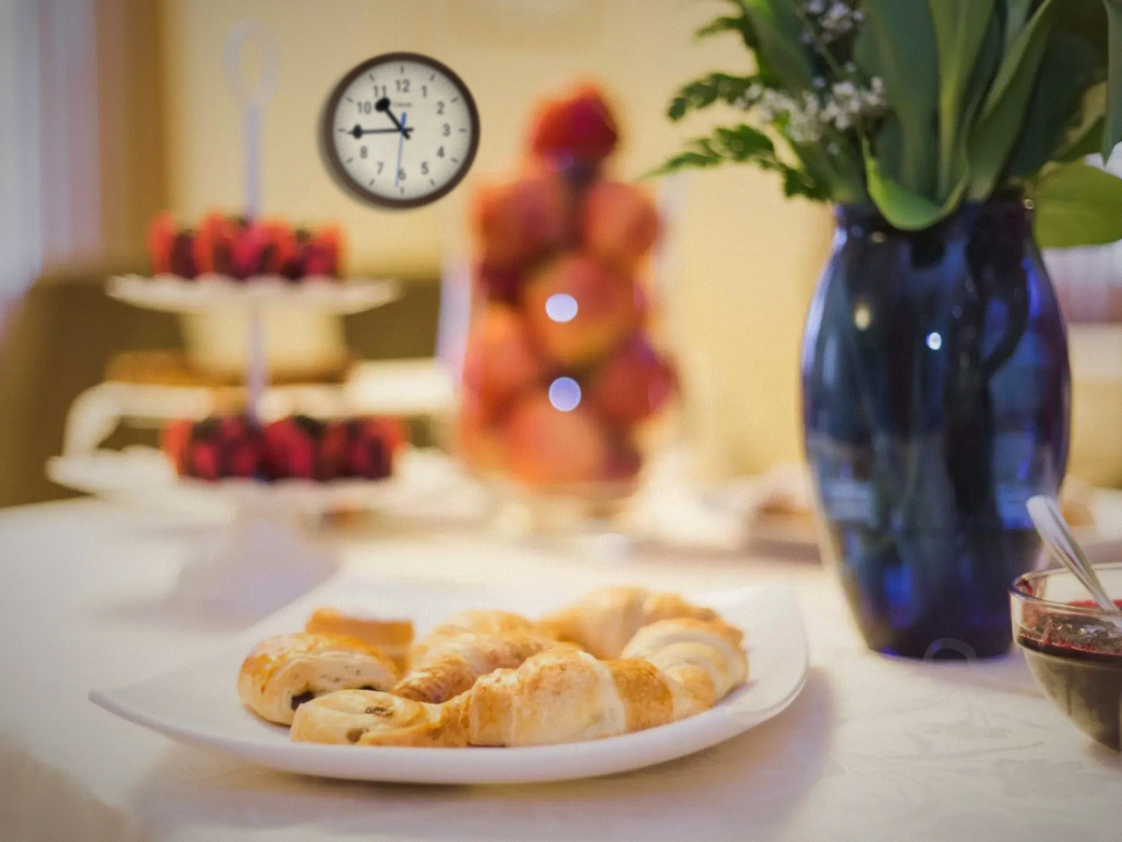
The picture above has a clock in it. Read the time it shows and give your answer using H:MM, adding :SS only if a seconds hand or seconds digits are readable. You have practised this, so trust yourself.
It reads 10:44:31
